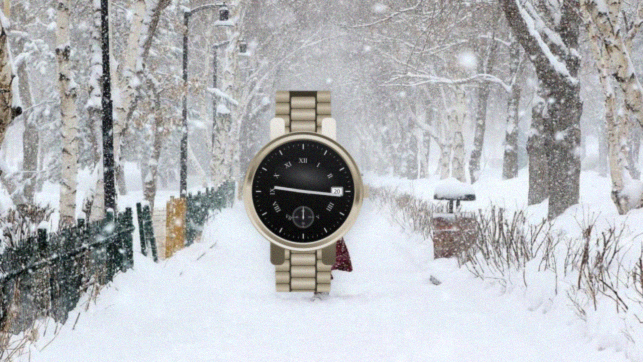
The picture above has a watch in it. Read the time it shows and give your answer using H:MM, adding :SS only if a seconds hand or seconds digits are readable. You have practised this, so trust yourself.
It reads 9:16
